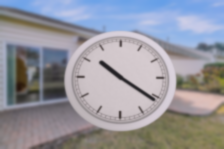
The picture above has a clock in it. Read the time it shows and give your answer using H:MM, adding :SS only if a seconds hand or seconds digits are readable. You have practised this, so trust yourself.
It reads 10:21
